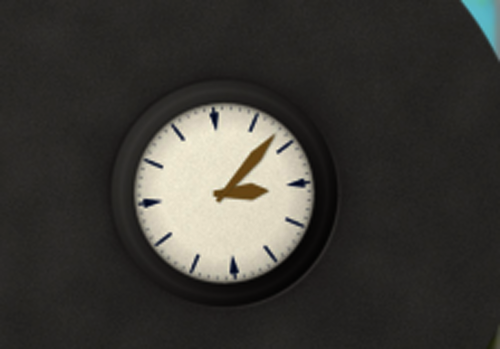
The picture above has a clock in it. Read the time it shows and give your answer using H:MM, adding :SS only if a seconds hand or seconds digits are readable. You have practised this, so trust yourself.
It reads 3:08
